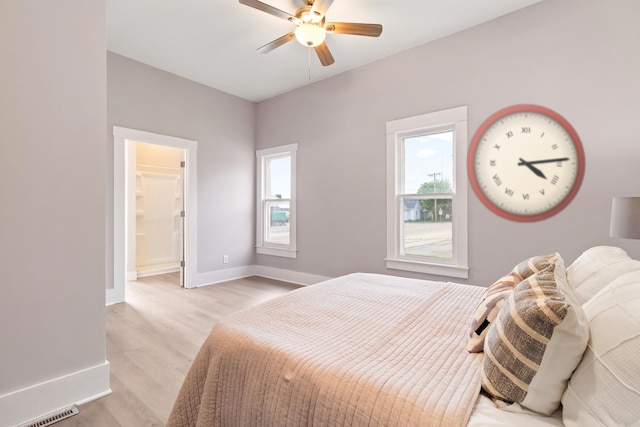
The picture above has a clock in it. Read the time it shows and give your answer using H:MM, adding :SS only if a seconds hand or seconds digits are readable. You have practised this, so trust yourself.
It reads 4:14
